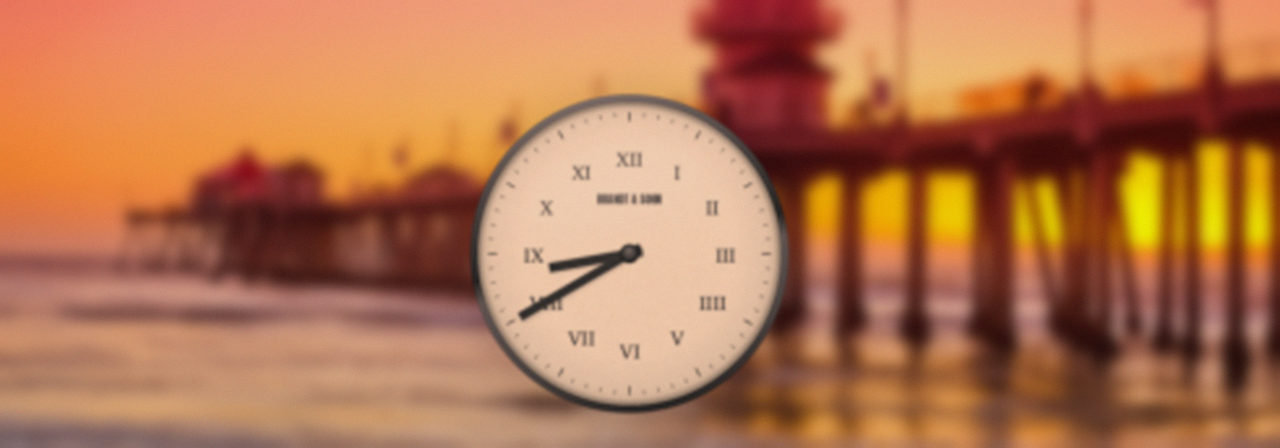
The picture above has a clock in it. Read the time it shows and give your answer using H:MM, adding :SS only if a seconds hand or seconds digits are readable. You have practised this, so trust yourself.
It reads 8:40
